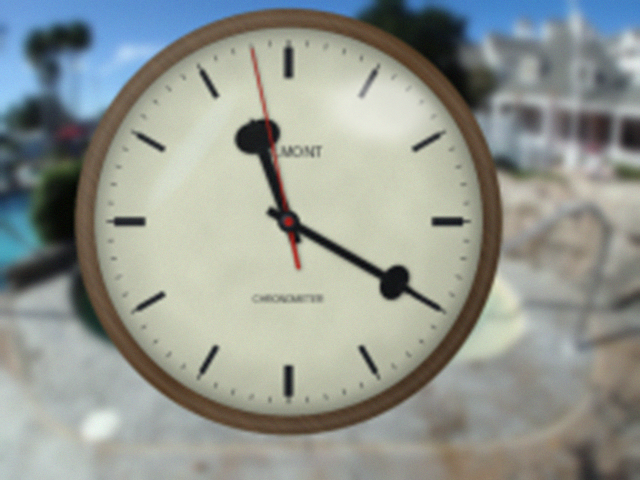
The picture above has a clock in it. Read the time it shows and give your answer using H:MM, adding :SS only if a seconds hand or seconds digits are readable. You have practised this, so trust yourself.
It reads 11:19:58
